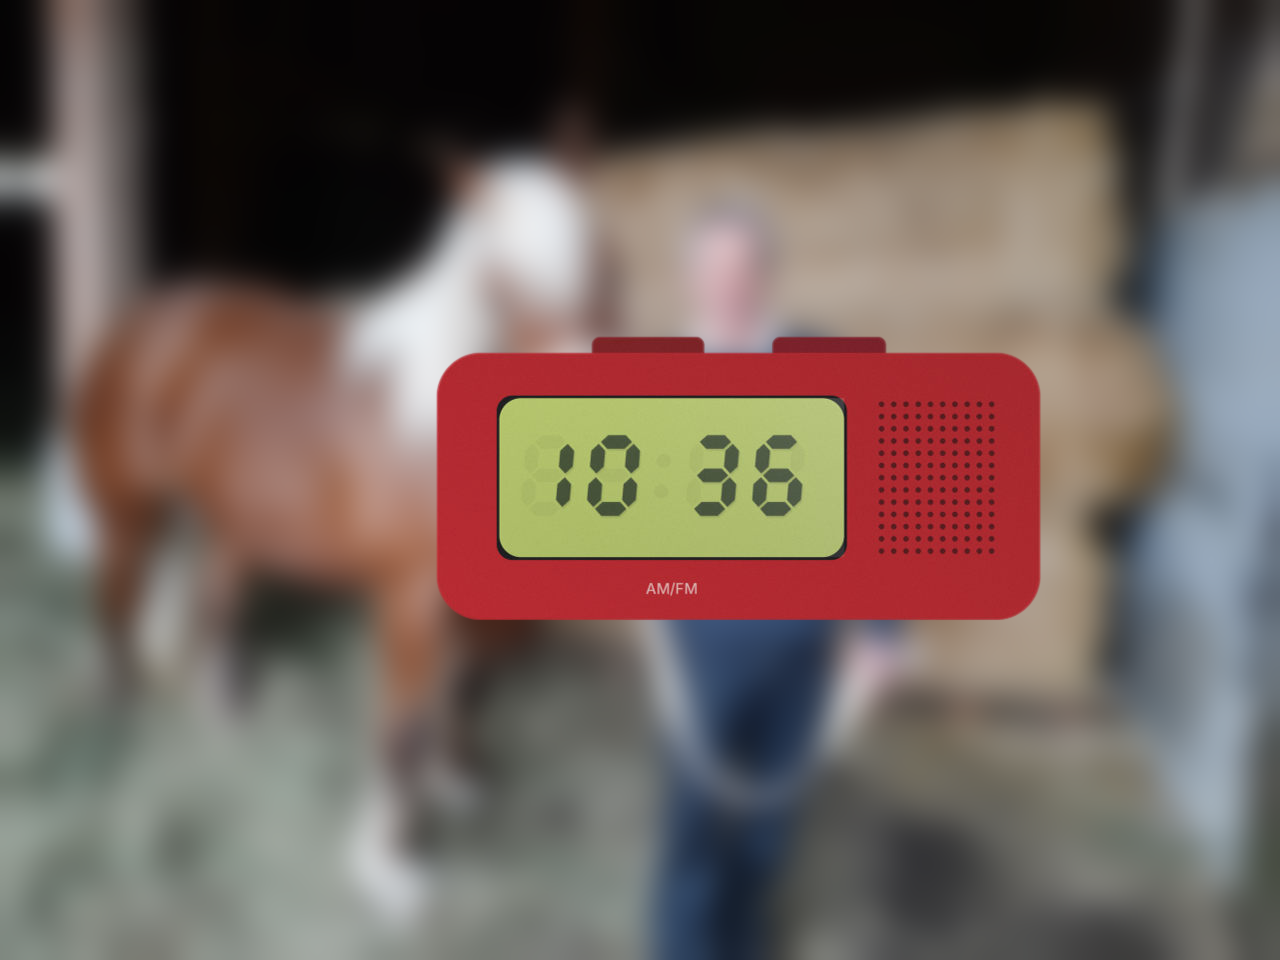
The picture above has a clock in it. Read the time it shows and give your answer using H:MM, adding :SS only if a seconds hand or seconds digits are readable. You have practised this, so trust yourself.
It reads 10:36
